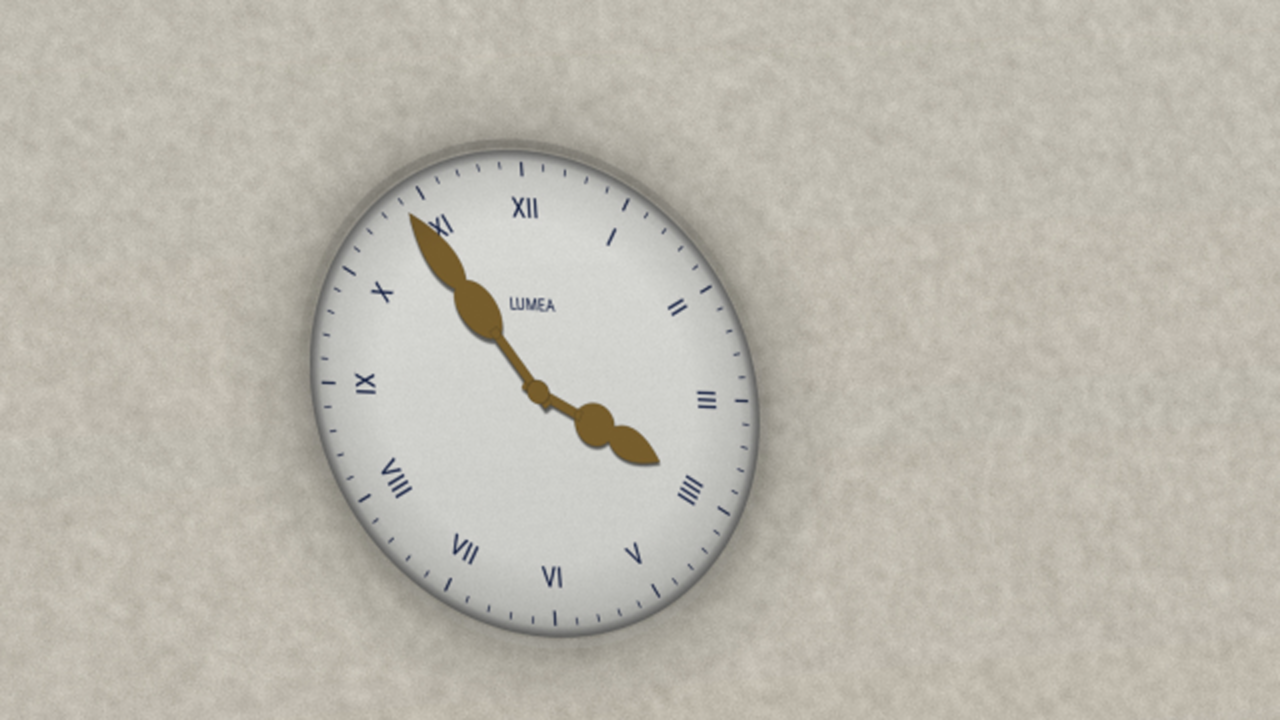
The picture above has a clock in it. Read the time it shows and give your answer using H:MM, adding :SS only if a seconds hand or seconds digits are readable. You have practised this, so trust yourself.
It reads 3:54
